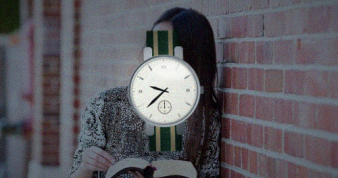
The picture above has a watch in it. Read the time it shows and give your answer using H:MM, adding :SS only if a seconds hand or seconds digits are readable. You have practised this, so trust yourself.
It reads 9:38
